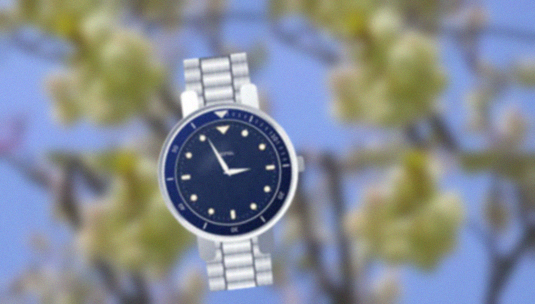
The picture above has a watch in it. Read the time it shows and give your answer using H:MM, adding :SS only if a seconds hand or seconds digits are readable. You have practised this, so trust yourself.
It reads 2:56
